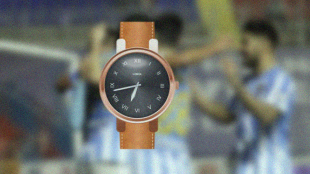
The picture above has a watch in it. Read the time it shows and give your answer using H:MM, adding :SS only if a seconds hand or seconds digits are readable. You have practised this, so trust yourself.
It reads 6:43
